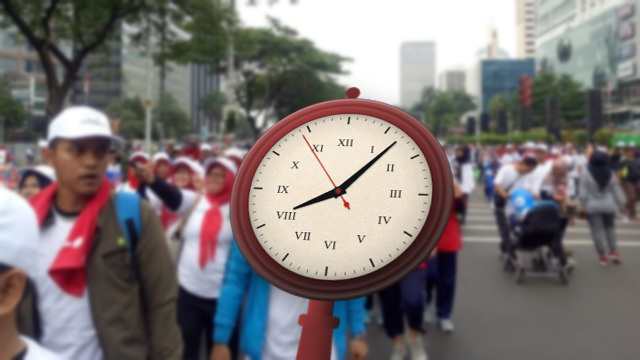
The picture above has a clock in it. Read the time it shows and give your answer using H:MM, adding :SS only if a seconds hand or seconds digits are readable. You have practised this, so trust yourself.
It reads 8:06:54
